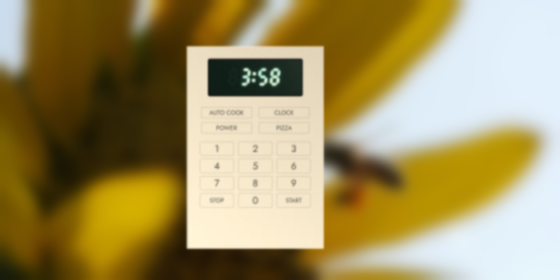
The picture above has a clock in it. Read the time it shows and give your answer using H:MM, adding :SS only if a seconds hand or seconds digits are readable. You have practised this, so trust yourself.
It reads 3:58
